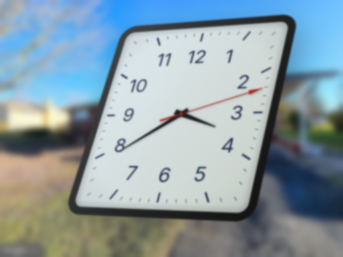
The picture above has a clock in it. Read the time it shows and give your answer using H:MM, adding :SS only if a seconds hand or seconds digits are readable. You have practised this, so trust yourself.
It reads 3:39:12
